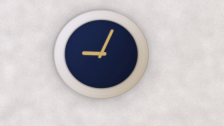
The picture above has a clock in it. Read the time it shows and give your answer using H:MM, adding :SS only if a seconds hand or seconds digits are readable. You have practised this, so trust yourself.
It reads 9:04
